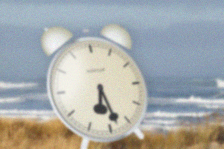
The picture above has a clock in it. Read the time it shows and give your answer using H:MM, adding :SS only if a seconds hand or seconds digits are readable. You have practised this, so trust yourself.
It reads 6:28
